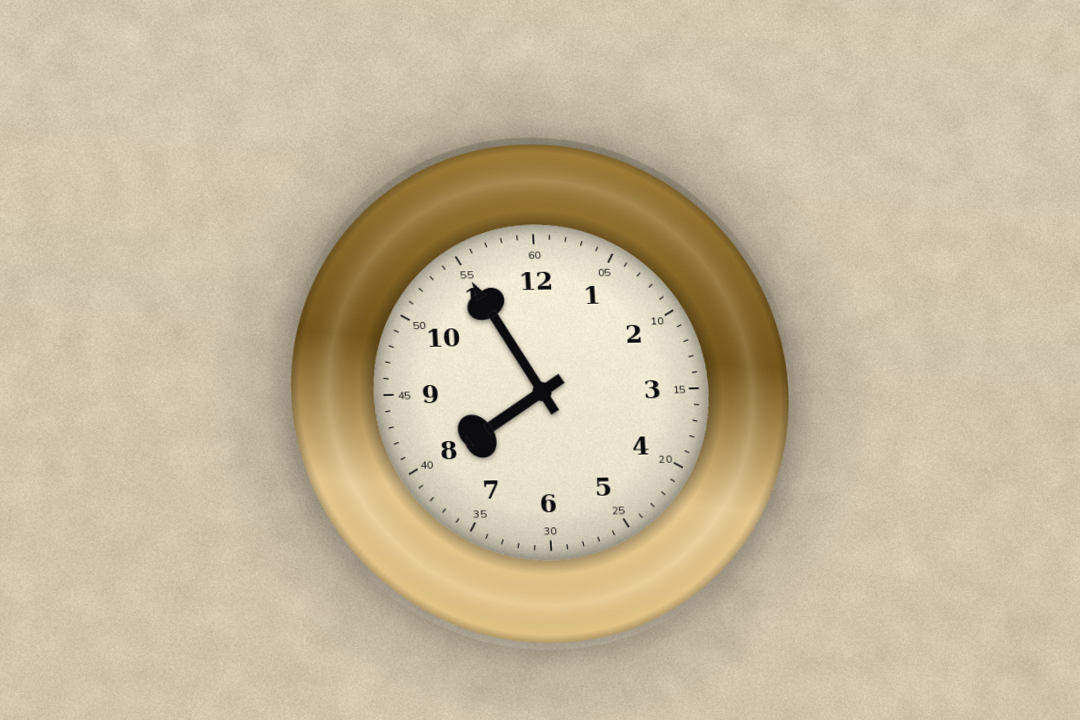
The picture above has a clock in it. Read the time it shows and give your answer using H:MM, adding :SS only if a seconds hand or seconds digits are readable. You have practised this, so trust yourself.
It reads 7:55
